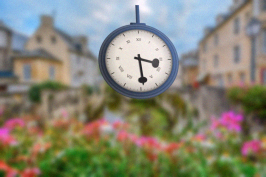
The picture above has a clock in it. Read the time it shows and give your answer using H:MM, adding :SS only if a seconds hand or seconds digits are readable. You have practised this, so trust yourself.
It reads 3:29
